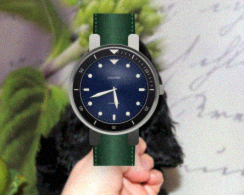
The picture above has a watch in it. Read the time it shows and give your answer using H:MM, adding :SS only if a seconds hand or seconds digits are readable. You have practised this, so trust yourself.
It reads 5:42
